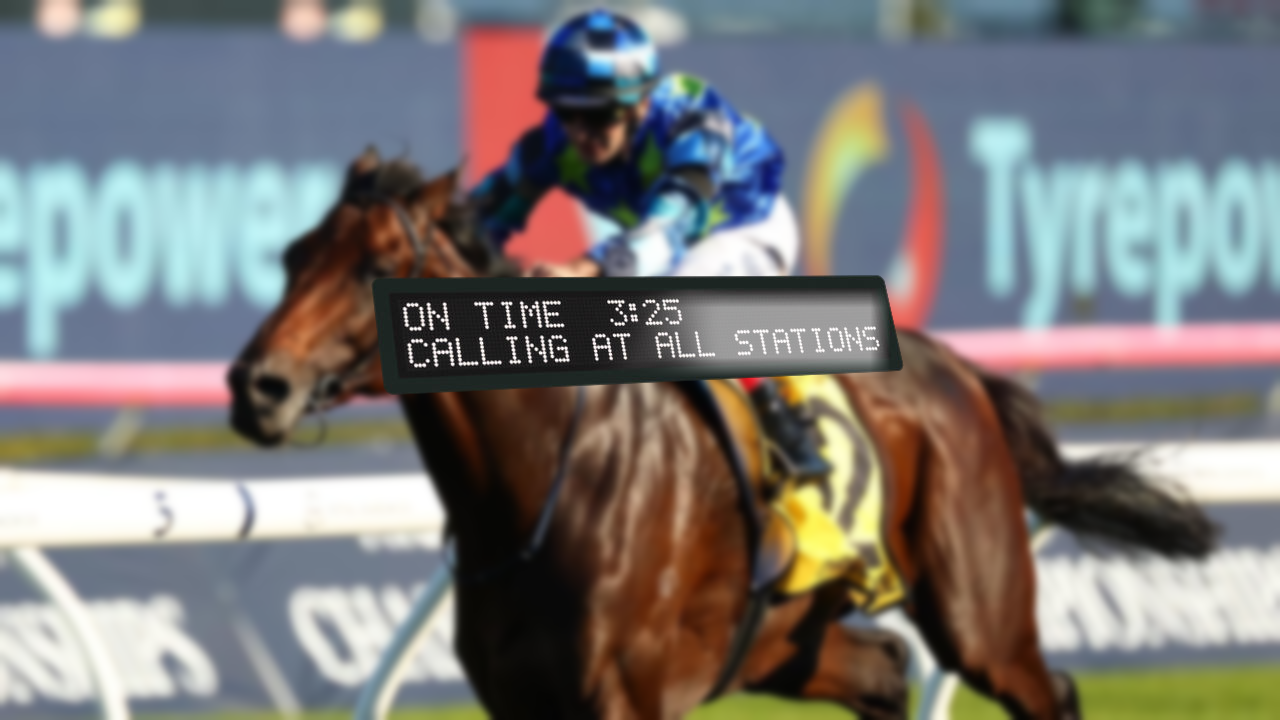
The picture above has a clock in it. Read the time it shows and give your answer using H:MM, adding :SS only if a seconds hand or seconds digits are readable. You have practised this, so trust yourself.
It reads 3:25
